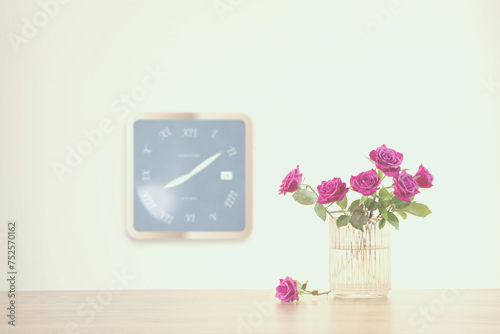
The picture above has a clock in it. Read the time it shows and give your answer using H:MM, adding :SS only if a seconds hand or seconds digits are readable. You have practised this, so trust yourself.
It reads 8:09
